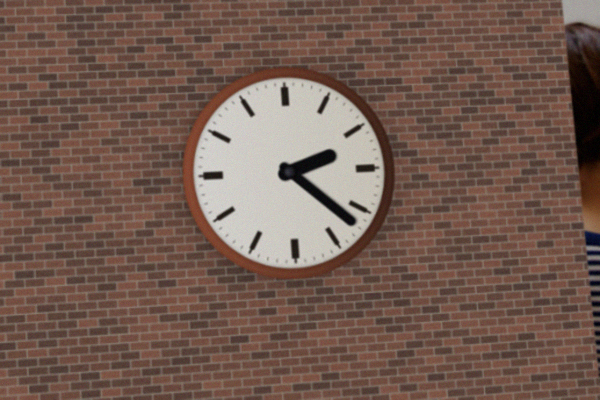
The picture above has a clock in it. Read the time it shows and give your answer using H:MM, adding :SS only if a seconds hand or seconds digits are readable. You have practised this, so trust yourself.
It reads 2:22
